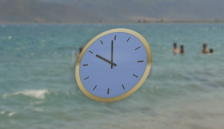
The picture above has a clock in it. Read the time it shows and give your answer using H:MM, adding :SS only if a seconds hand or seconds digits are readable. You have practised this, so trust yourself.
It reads 9:59
